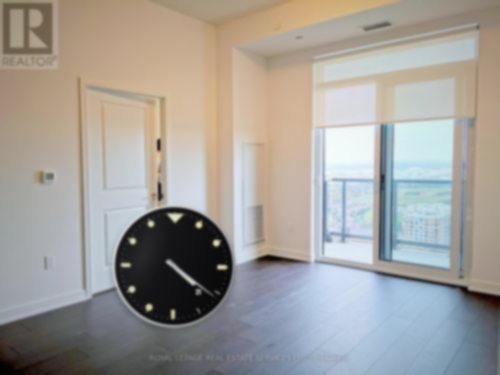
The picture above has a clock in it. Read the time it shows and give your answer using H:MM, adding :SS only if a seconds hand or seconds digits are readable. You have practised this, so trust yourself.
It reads 4:21
